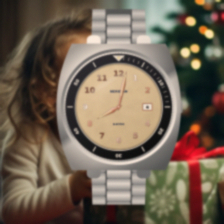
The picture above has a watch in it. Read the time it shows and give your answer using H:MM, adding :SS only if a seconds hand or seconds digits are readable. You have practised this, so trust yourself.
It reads 8:02
